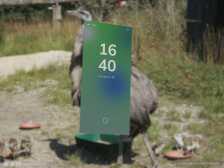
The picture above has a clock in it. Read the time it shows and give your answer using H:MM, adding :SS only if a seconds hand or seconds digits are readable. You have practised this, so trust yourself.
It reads 16:40
